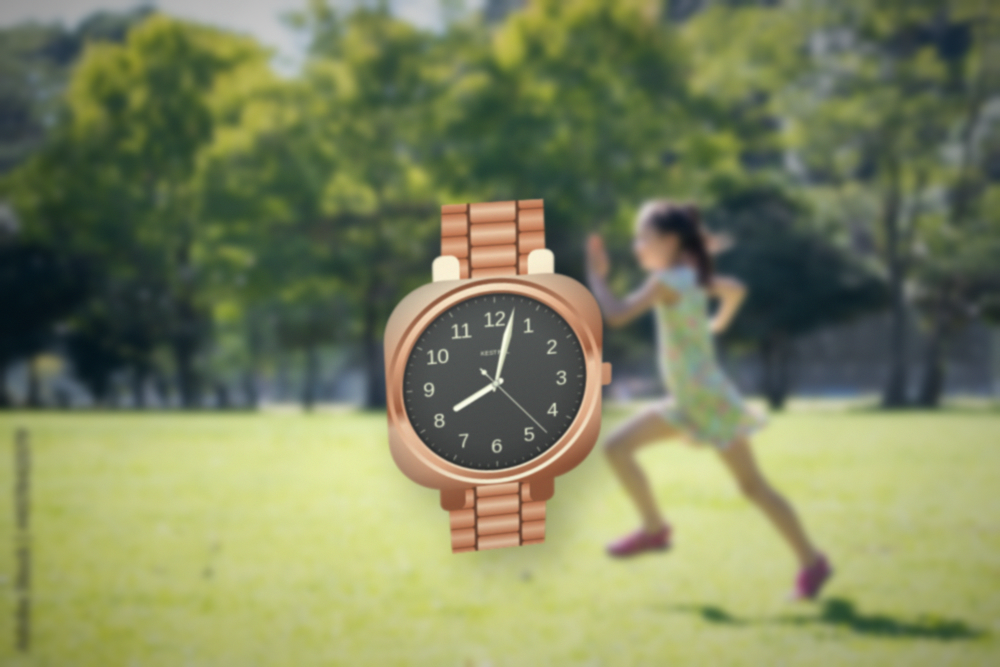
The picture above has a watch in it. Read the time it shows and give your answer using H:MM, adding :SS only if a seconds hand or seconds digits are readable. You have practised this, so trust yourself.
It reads 8:02:23
